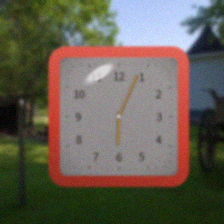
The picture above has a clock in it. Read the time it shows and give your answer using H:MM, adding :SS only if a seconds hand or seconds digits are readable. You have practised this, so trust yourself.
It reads 6:04
